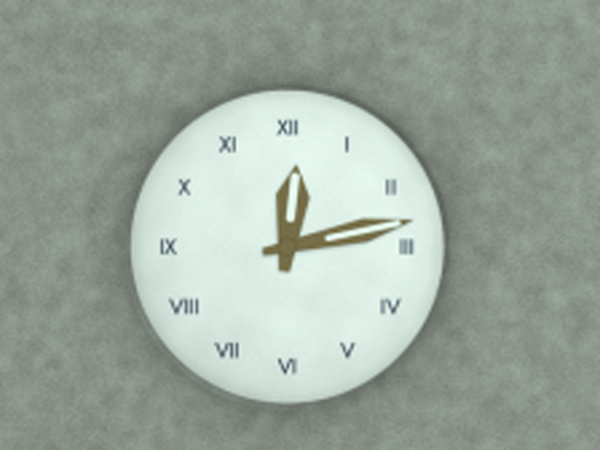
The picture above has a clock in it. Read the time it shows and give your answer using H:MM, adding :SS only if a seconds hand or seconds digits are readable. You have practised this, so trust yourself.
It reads 12:13
